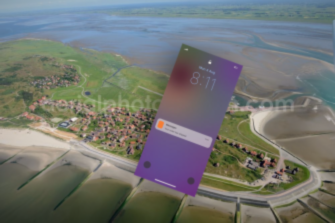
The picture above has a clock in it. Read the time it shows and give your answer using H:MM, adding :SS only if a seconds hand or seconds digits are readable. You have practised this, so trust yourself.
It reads 8:11
